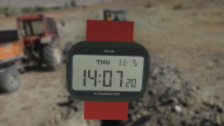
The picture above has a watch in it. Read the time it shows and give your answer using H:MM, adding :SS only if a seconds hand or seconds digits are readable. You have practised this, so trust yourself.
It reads 14:07
